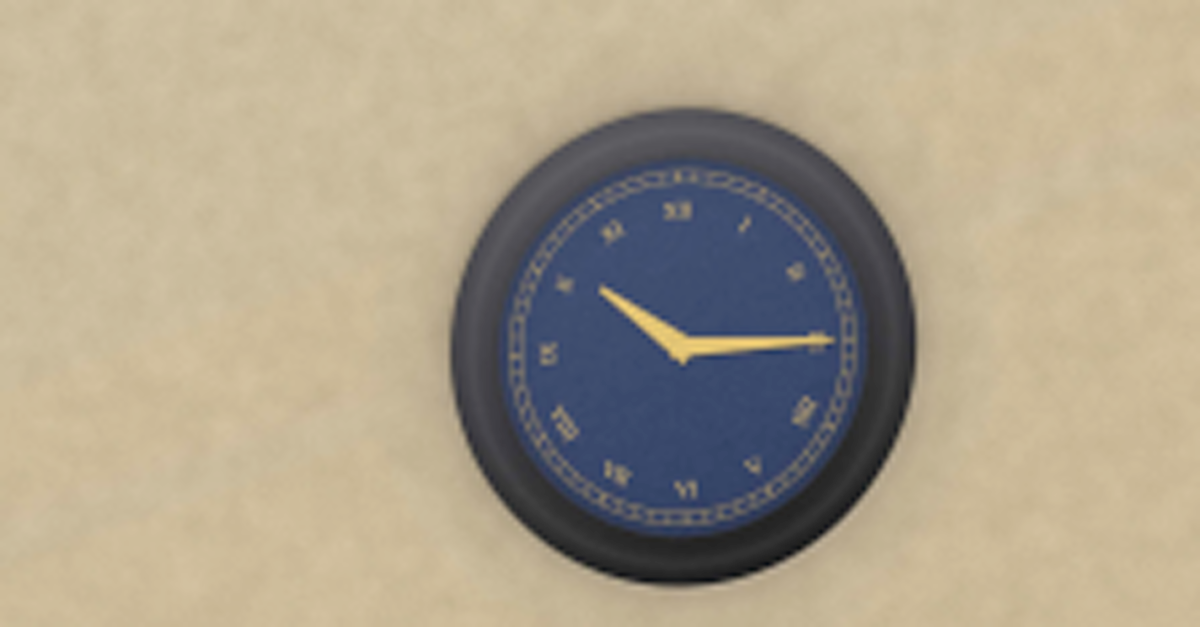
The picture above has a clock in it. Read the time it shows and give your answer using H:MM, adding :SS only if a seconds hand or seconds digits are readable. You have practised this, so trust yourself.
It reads 10:15
